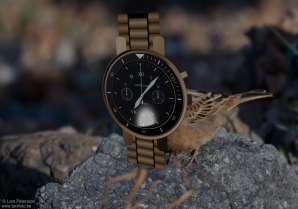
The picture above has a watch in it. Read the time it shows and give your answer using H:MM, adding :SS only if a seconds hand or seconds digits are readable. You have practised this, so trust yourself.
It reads 7:07
